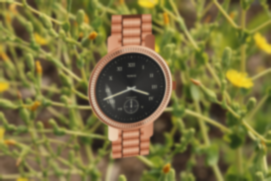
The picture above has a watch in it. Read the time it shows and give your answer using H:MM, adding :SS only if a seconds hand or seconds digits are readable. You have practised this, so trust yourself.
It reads 3:42
